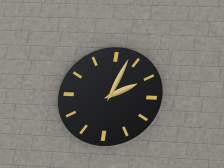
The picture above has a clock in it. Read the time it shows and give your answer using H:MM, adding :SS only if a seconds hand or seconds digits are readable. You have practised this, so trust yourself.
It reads 2:03
